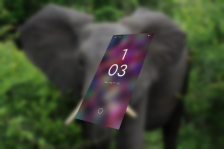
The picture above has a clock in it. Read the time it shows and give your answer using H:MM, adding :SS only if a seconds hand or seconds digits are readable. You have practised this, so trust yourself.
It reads 1:03
